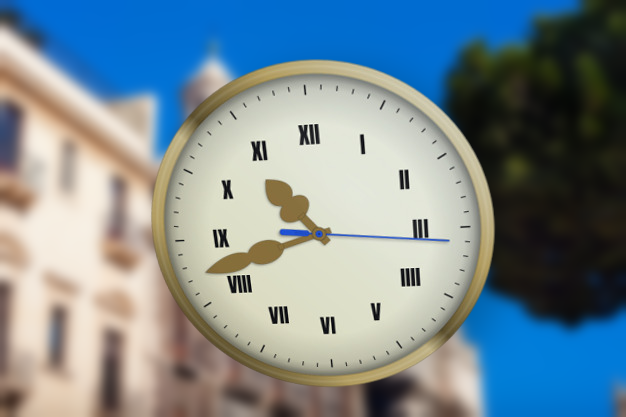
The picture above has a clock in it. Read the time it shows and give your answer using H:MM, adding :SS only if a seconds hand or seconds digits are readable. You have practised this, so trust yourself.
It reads 10:42:16
